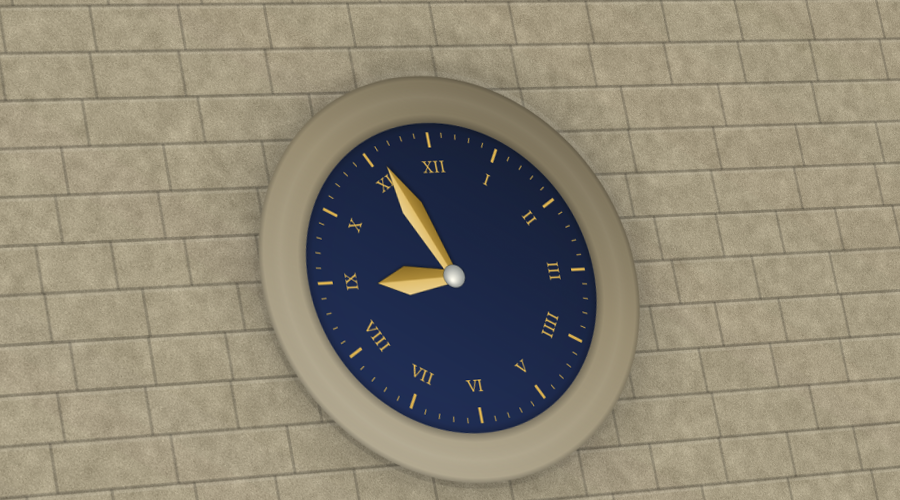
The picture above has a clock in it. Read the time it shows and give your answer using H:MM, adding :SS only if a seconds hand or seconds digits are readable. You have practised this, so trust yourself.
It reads 8:56
